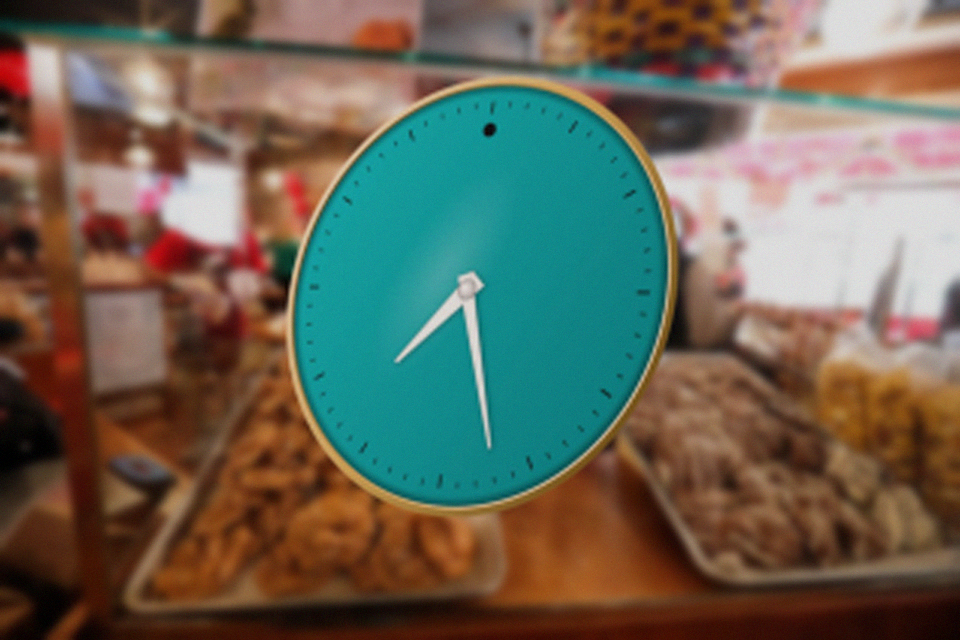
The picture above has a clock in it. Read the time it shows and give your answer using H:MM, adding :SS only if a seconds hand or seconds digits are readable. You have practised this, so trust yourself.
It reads 7:27
